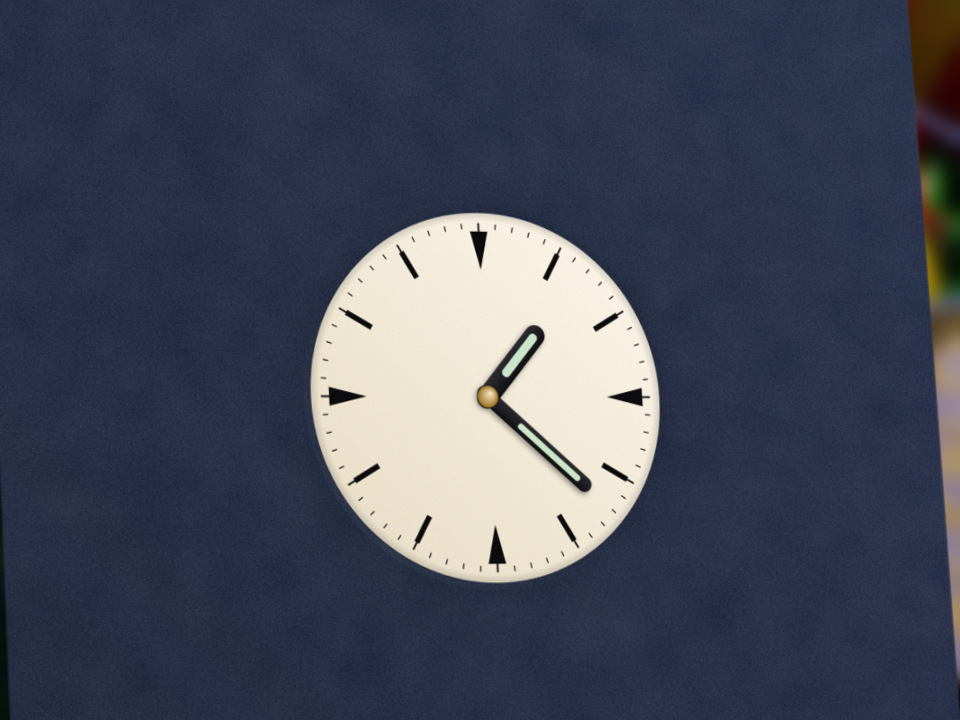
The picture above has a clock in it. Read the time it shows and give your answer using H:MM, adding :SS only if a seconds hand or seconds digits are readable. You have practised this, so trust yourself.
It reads 1:22
